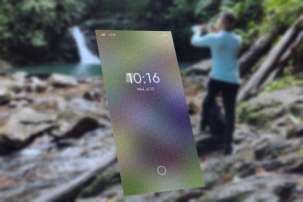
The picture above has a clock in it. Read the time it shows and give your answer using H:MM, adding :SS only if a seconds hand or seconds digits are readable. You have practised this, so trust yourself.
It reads 10:16
